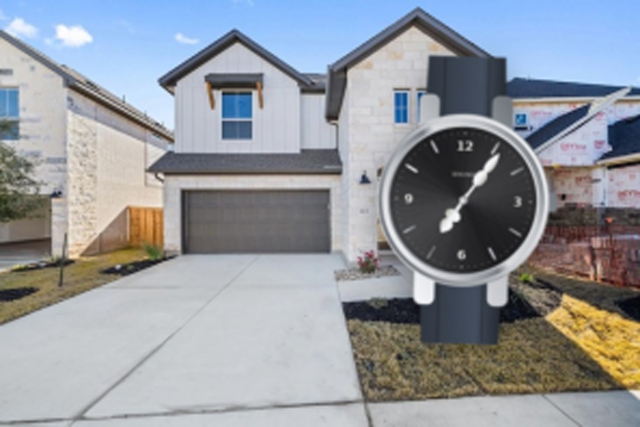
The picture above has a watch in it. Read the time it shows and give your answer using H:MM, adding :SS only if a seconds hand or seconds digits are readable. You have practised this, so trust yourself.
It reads 7:06
